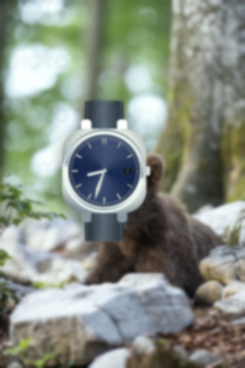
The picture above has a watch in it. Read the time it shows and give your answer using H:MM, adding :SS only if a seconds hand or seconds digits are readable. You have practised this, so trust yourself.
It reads 8:33
